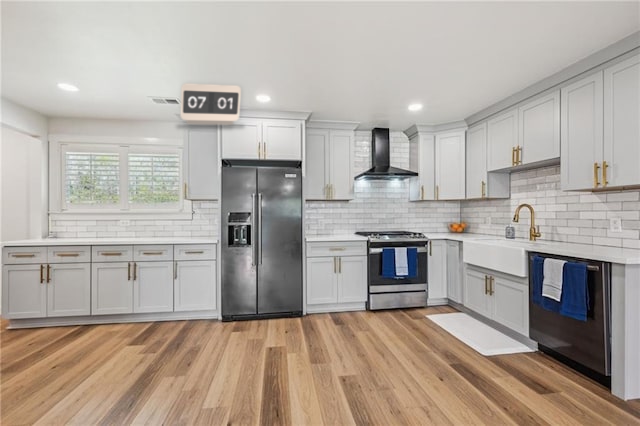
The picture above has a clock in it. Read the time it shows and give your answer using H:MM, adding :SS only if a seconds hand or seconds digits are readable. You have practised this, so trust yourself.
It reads 7:01
